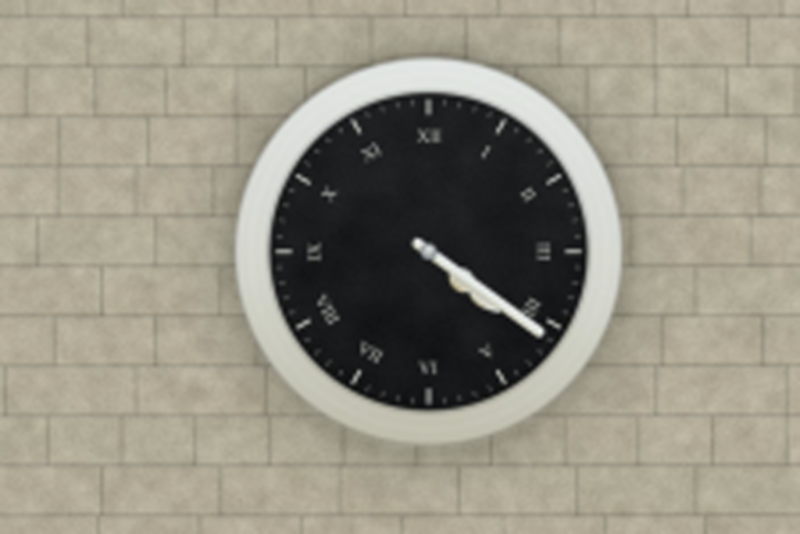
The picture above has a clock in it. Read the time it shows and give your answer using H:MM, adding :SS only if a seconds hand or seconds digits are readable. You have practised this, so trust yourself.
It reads 4:21
